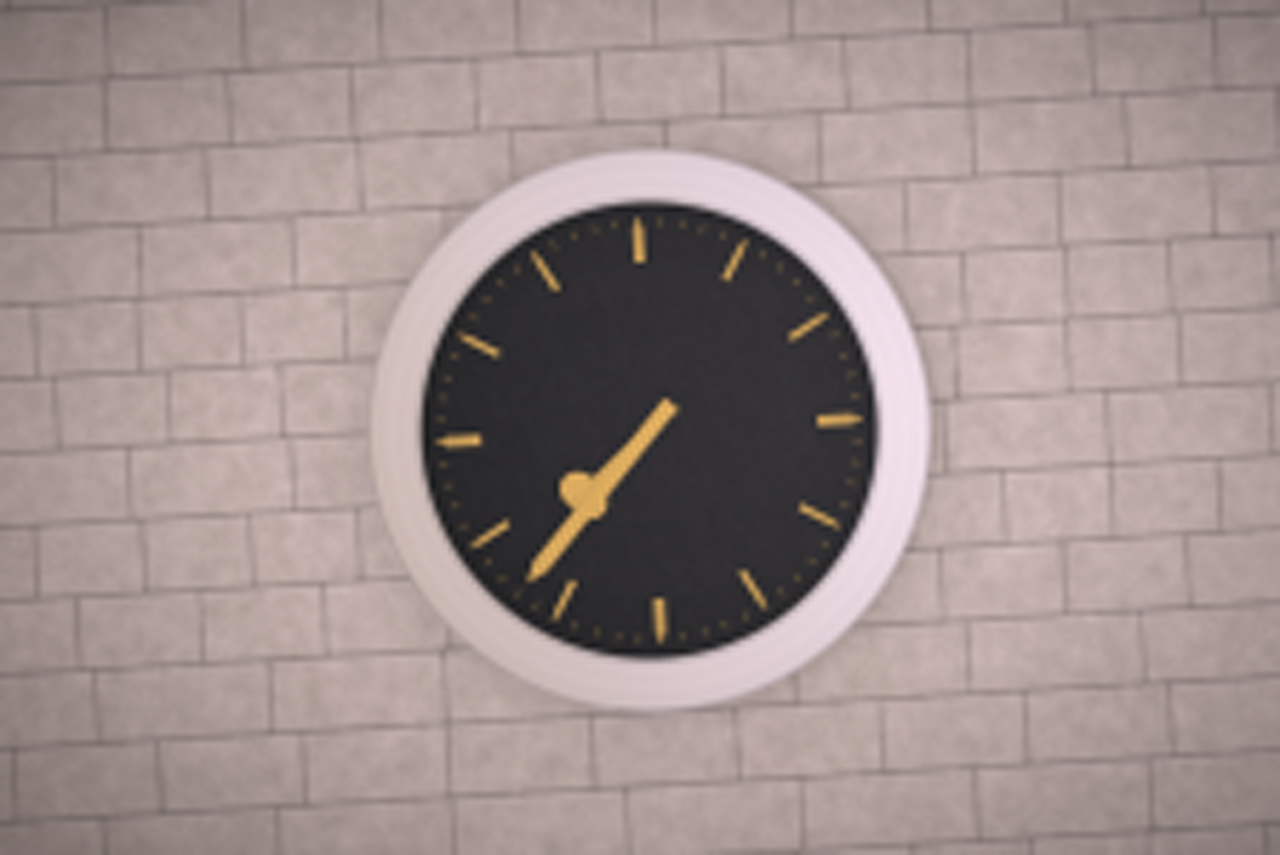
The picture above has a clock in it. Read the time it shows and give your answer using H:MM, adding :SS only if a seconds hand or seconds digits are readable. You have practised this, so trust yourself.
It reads 7:37
